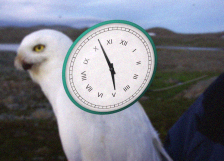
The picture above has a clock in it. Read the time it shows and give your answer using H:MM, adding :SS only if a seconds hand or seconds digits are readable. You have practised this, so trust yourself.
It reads 4:52
